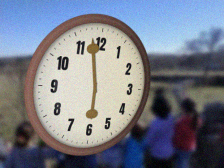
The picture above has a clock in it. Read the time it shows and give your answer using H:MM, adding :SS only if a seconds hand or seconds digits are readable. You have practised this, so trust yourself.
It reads 5:58
